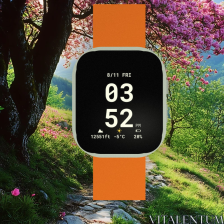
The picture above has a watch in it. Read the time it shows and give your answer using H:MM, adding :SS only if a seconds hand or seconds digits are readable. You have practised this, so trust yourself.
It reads 3:52
